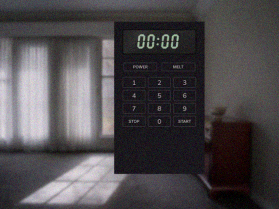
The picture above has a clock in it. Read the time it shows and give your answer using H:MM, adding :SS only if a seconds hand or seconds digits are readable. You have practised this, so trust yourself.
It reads 0:00
